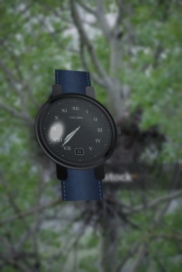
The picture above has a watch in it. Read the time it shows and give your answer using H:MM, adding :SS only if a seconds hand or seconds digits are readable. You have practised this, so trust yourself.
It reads 7:37
